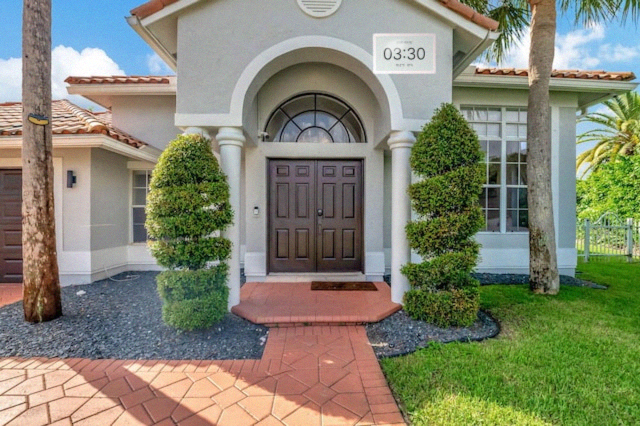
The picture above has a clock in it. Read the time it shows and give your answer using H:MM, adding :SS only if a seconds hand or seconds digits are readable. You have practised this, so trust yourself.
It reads 3:30
